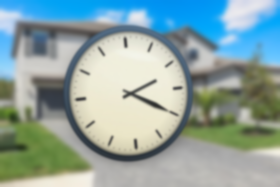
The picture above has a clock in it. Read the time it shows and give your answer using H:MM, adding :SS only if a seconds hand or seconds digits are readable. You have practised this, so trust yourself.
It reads 2:20
